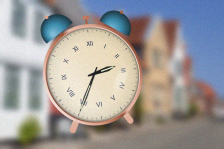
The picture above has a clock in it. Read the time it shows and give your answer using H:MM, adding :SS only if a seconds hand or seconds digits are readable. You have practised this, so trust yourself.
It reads 2:35
